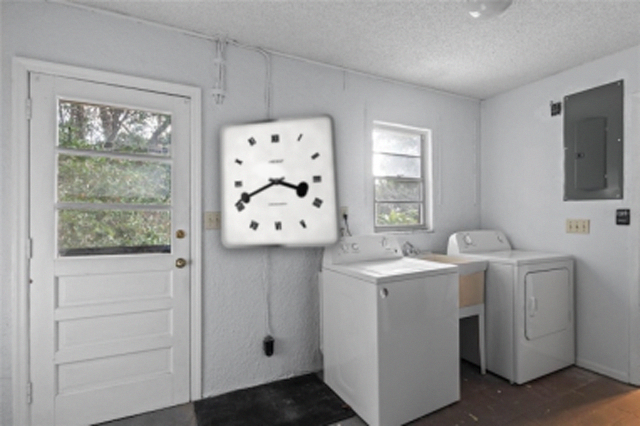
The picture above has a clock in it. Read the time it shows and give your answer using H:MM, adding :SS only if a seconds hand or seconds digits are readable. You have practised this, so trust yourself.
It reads 3:41
